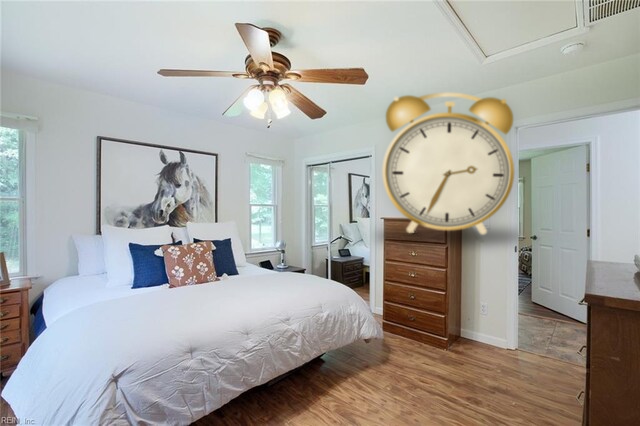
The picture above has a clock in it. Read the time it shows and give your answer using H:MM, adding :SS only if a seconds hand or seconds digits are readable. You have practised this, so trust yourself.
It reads 2:34
